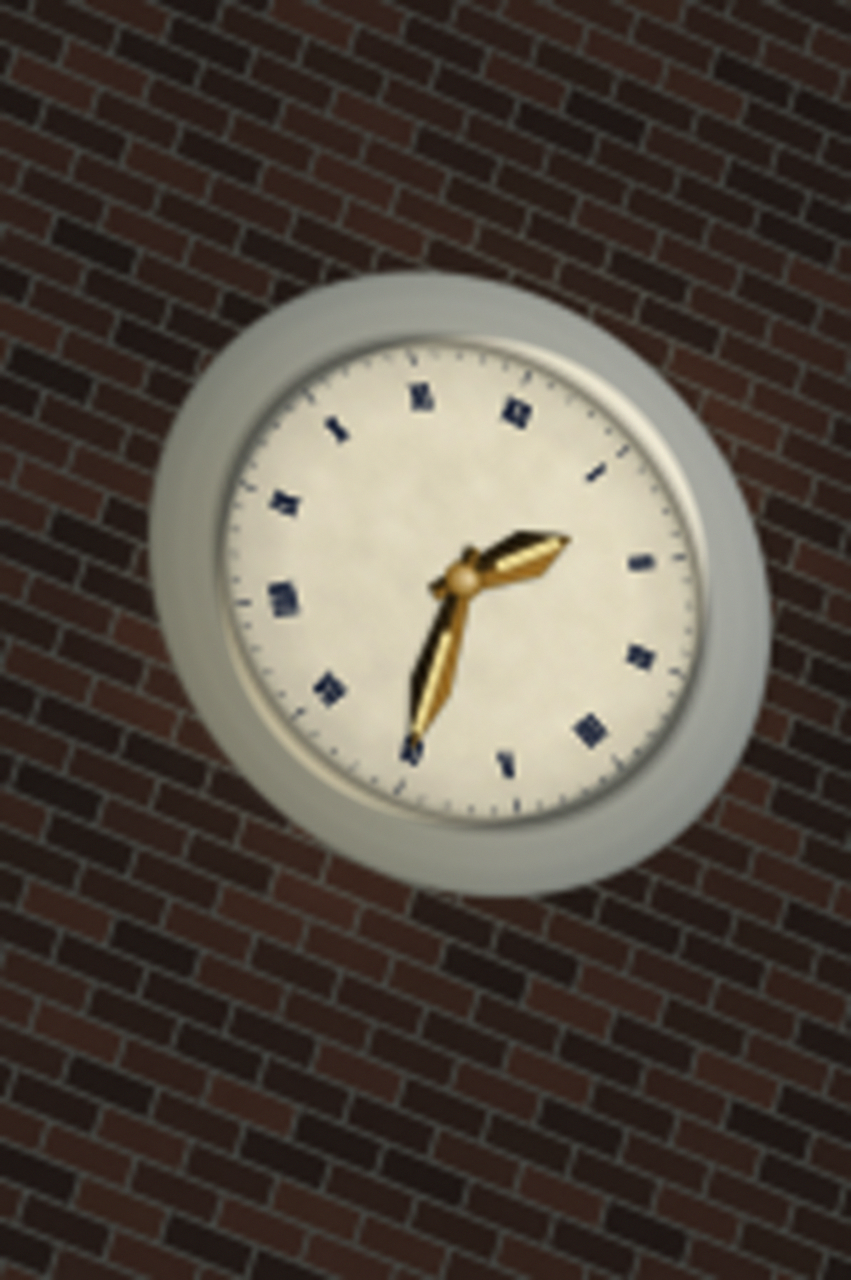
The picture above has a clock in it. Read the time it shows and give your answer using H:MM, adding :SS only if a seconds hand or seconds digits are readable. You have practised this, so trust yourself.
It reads 1:30
